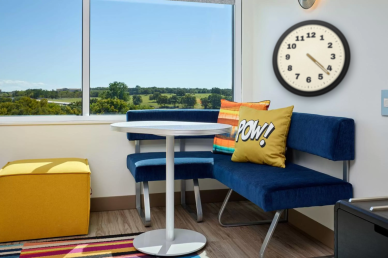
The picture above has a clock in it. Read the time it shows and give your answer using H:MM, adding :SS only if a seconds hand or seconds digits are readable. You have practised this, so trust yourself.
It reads 4:22
